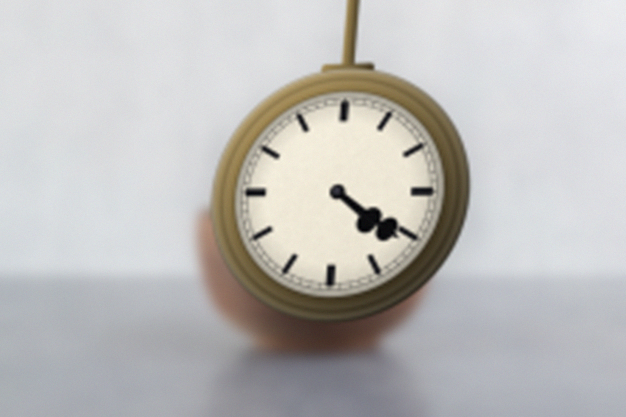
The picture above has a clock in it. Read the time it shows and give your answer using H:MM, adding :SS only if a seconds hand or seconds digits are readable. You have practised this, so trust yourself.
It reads 4:21
